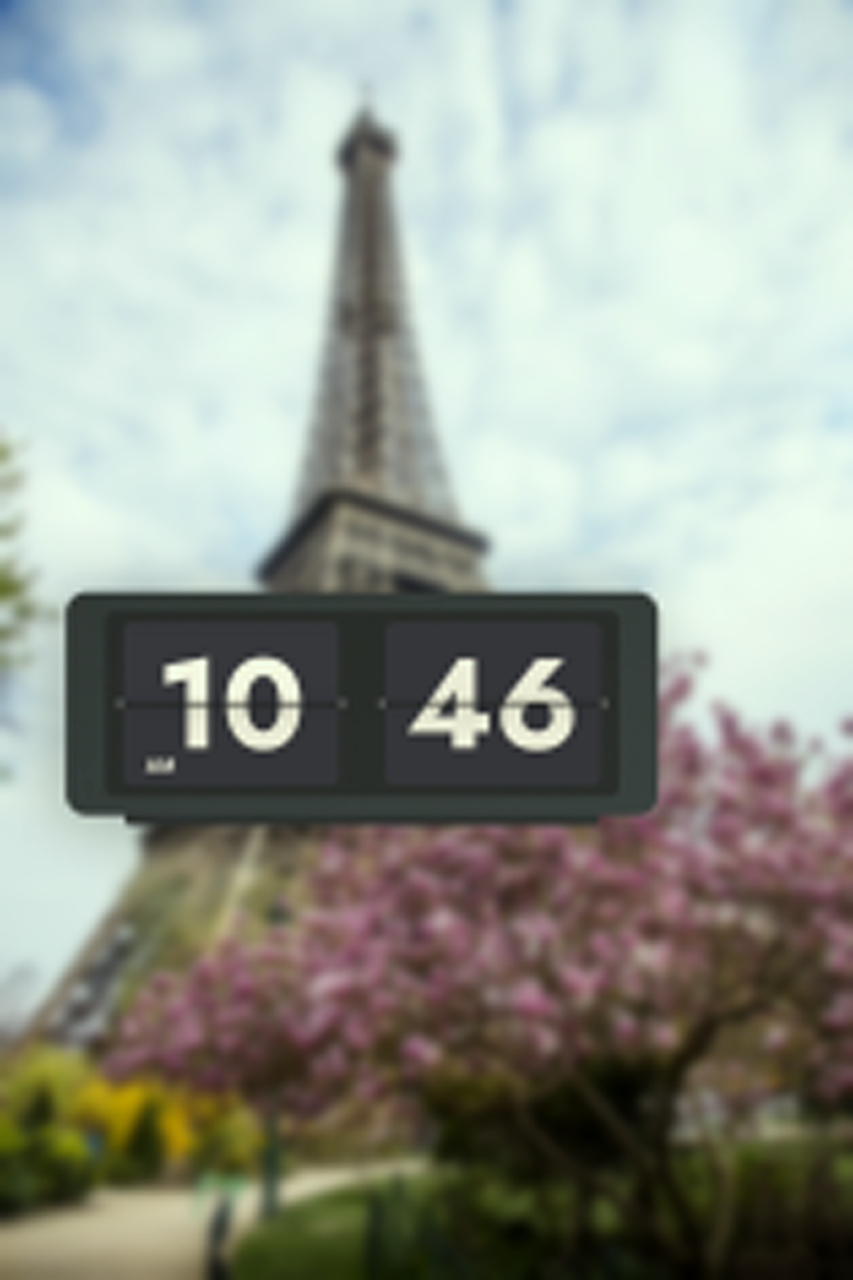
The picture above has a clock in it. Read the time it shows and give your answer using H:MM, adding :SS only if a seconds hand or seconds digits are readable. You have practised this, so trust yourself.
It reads 10:46
